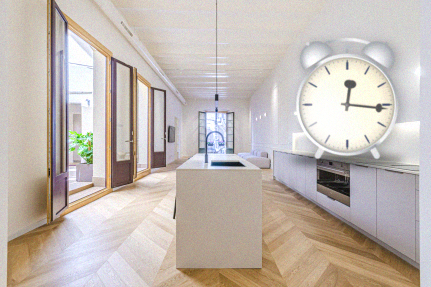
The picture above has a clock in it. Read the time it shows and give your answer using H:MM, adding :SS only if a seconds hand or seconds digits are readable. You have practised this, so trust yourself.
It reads 12:16
